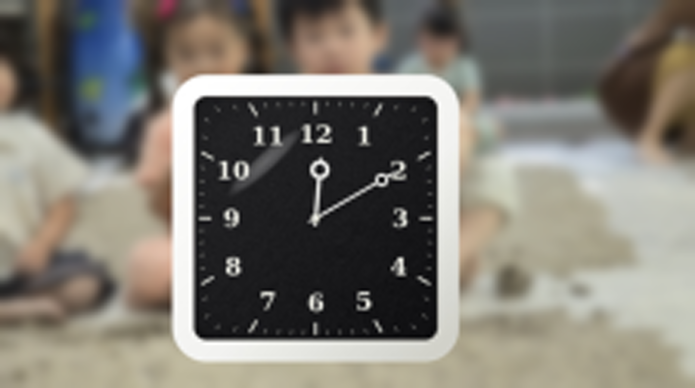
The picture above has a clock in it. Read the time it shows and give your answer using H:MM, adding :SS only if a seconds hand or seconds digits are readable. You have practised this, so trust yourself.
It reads 12:10
